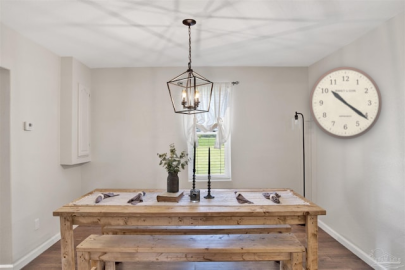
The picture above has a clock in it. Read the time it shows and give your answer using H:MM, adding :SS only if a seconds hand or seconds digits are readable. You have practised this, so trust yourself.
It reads 10:21
